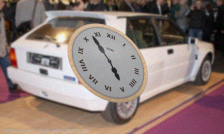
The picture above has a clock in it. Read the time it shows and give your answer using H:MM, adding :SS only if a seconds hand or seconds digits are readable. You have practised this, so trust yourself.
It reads 4:53
